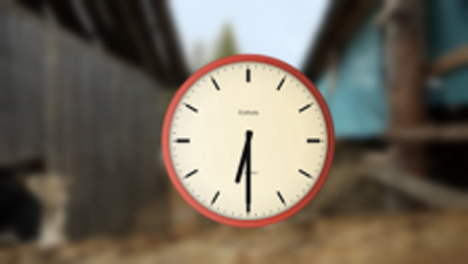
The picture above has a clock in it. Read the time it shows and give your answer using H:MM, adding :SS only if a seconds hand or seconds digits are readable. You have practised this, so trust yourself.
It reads 6:30
